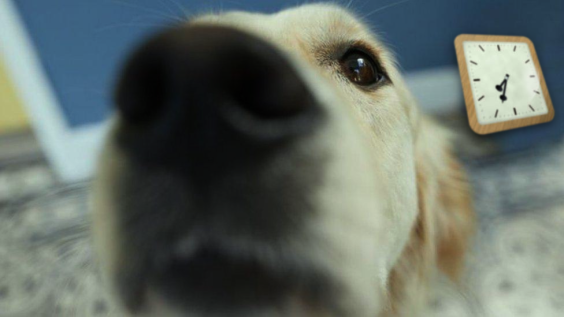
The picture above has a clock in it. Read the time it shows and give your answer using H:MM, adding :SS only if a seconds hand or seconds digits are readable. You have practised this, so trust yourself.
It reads 7:34
